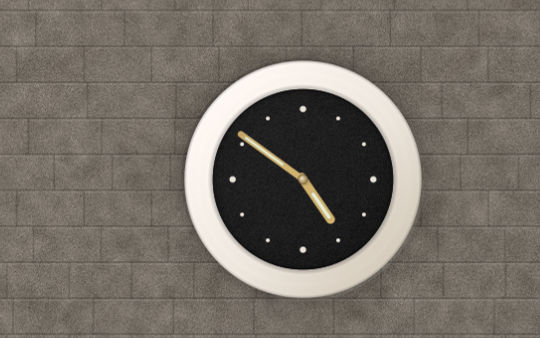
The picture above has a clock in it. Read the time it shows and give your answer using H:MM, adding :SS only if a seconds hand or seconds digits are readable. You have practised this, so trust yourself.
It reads 4:51
